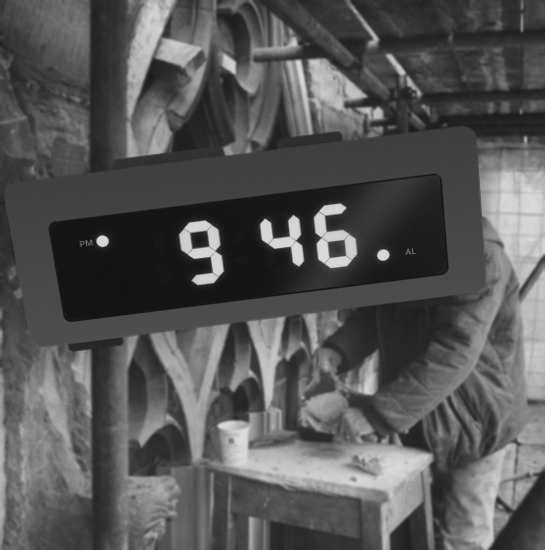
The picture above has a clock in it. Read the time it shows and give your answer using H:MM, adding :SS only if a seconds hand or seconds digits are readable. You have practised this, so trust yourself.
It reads 9:46
